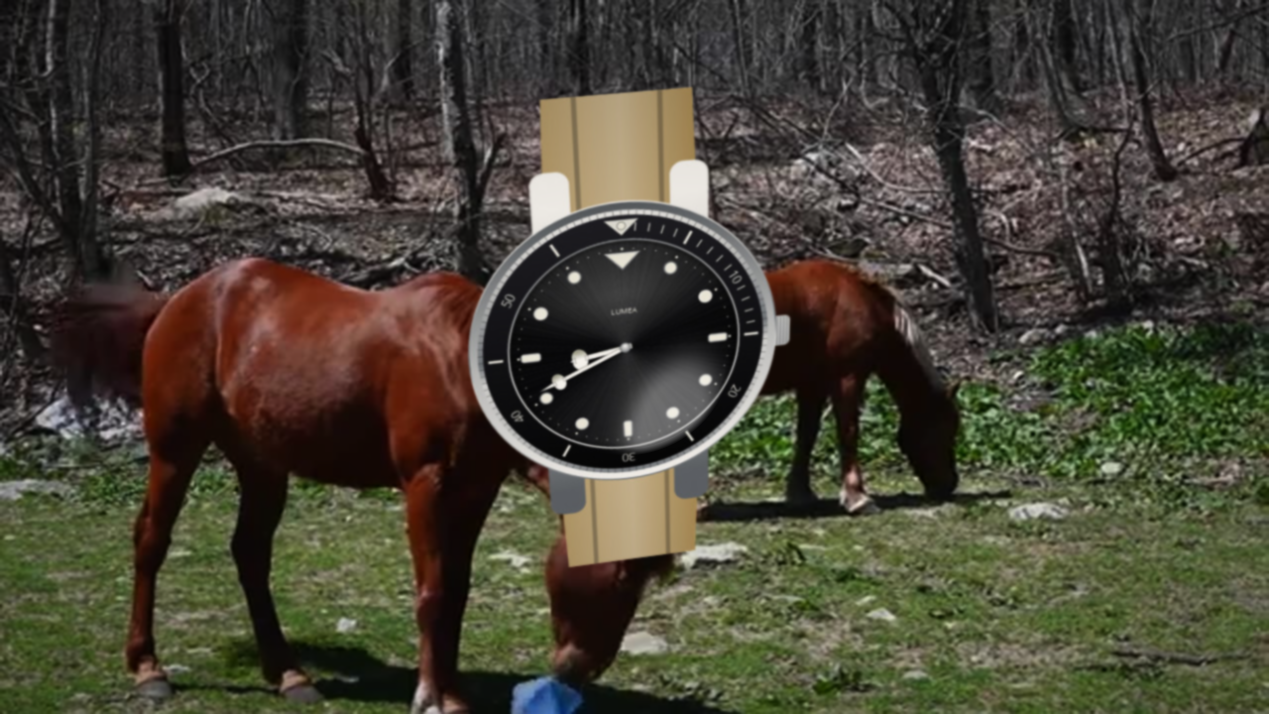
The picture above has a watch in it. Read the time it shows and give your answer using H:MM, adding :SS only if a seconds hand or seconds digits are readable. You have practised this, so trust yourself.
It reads 8:41
